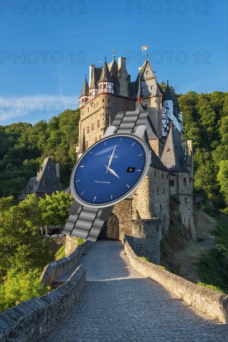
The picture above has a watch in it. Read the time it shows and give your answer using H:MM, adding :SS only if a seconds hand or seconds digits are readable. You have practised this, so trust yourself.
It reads 3:59
